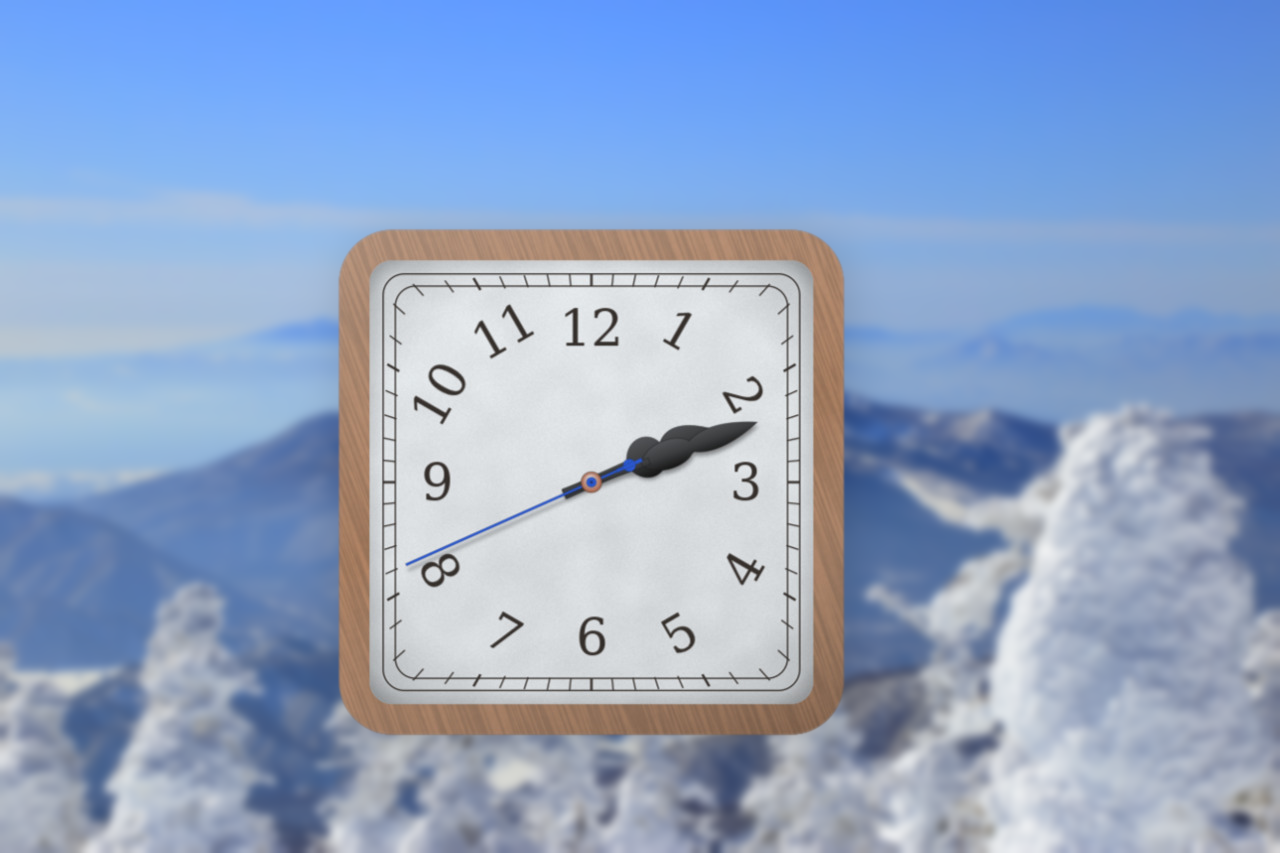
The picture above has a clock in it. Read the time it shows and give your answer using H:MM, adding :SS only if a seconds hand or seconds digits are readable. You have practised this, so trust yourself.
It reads 2:11:41
